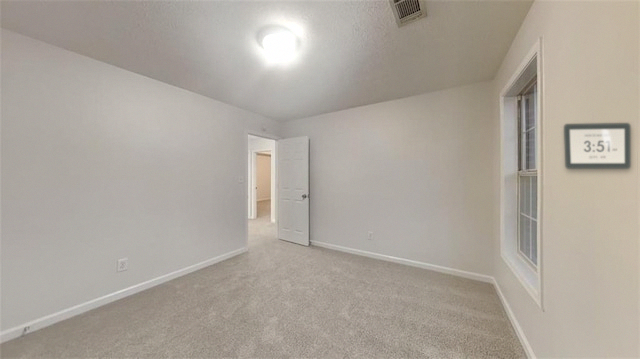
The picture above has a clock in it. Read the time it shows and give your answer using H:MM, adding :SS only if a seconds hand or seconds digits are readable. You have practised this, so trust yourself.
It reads 3:51
